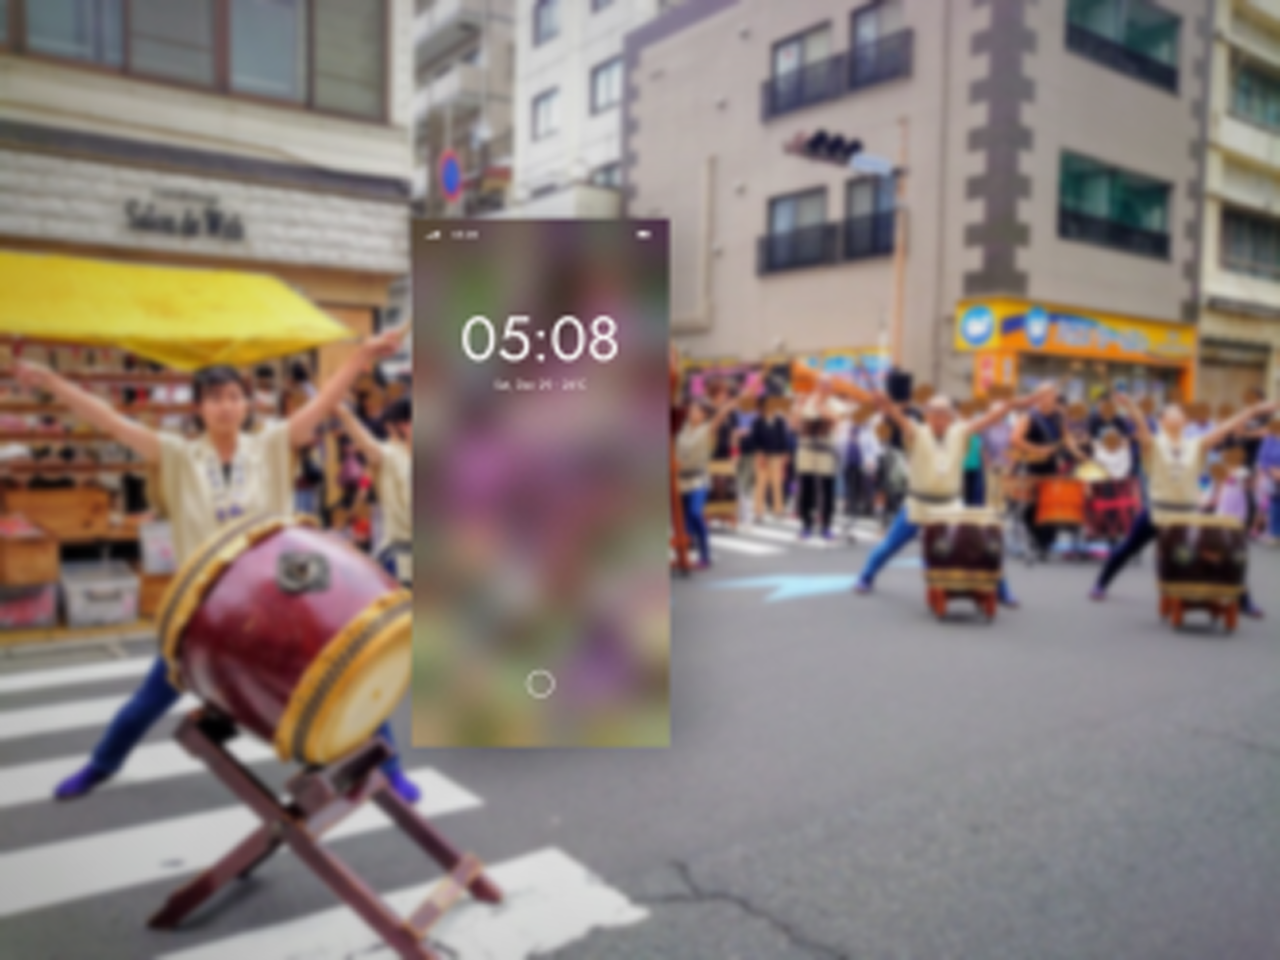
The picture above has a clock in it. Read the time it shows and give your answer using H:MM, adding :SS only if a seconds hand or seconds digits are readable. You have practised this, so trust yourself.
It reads 5:08
